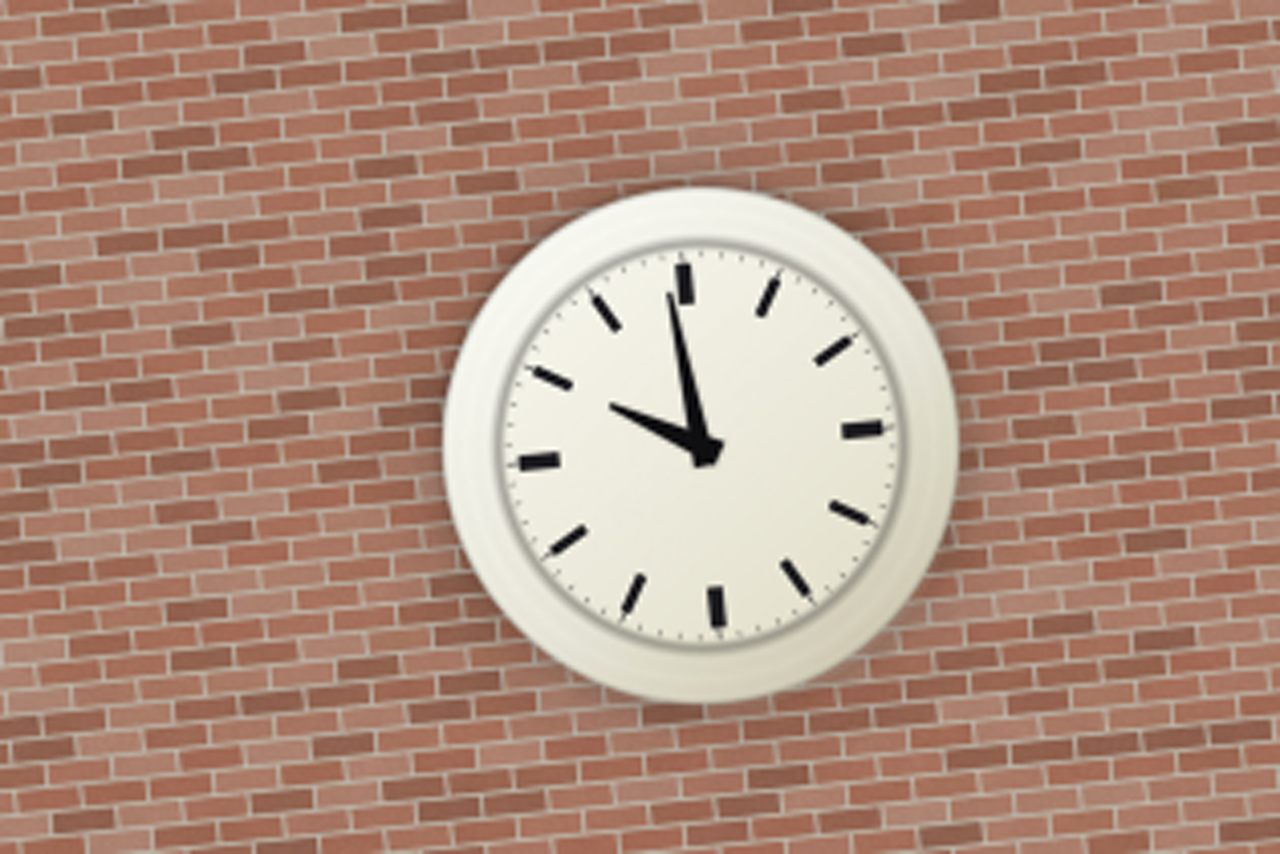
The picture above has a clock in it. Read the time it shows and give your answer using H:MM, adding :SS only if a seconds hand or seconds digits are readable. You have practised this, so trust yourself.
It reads 9:59
